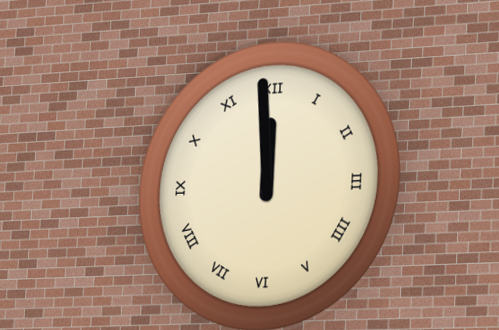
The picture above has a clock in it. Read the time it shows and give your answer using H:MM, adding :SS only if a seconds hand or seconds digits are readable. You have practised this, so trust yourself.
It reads 11:59
